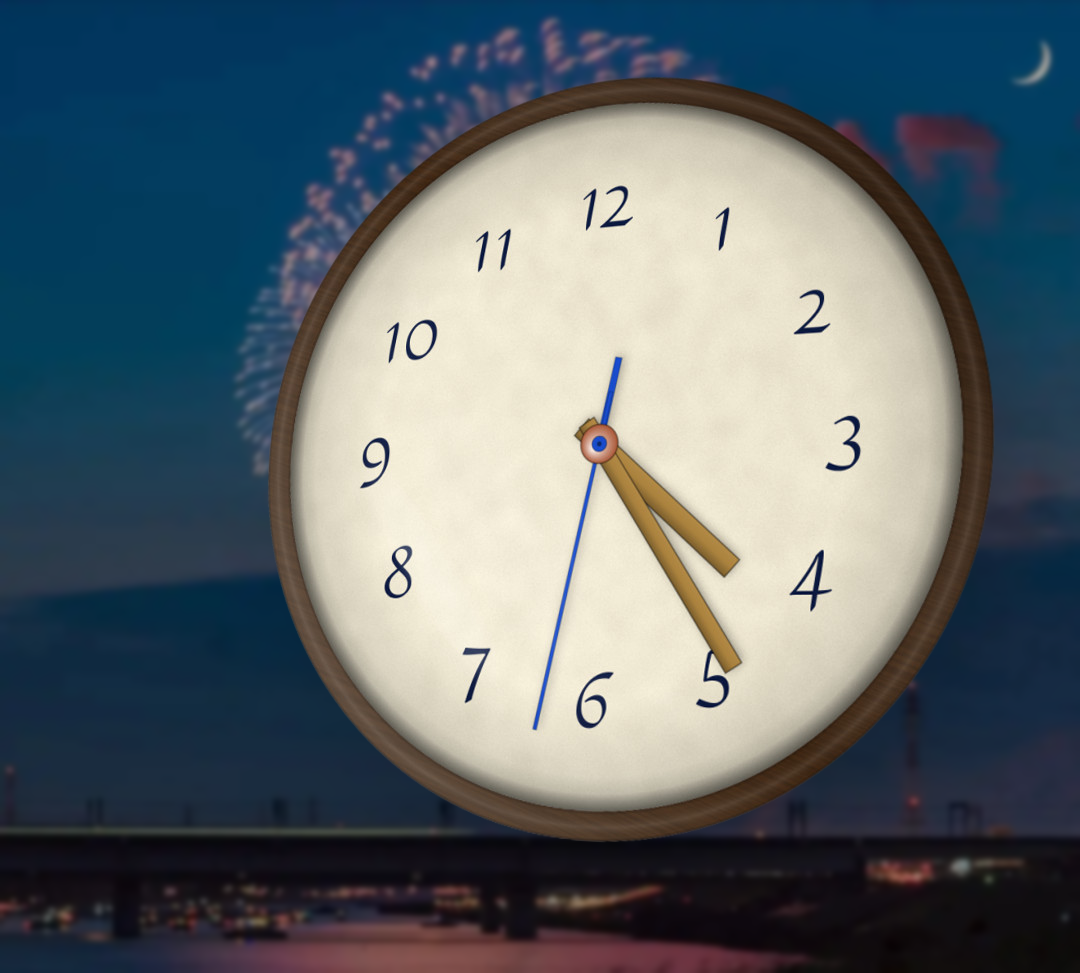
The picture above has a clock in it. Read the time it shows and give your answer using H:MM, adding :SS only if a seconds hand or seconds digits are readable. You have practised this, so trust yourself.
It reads 4:24:32
